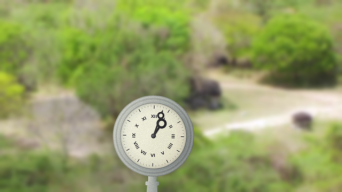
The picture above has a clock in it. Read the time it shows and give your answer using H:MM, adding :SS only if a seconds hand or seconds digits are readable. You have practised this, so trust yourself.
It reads 1:03
